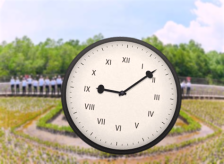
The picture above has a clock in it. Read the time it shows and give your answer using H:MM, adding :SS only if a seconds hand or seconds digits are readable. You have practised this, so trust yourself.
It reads 9:08
